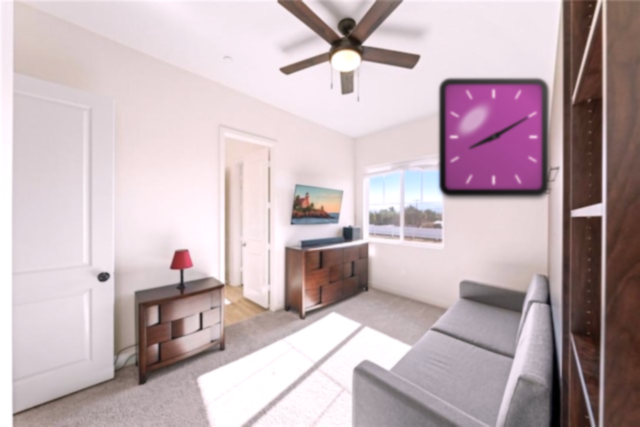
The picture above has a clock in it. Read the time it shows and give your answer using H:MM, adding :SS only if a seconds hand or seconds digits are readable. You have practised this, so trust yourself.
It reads 8:10
